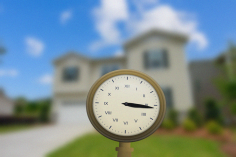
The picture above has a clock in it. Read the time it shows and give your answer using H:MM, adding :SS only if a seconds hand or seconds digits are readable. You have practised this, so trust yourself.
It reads 3:16
